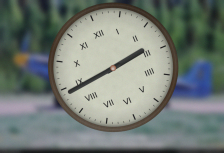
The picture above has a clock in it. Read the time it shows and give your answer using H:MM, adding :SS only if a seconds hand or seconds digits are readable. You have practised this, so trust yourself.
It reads 2:44
